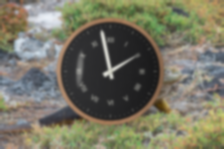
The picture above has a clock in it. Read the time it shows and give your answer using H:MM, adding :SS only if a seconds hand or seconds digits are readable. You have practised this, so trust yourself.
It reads 1:58
